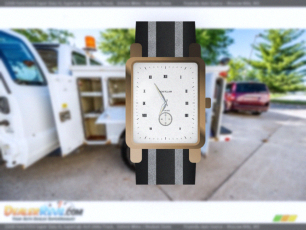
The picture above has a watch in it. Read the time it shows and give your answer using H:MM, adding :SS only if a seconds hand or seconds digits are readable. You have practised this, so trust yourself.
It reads 6:55
